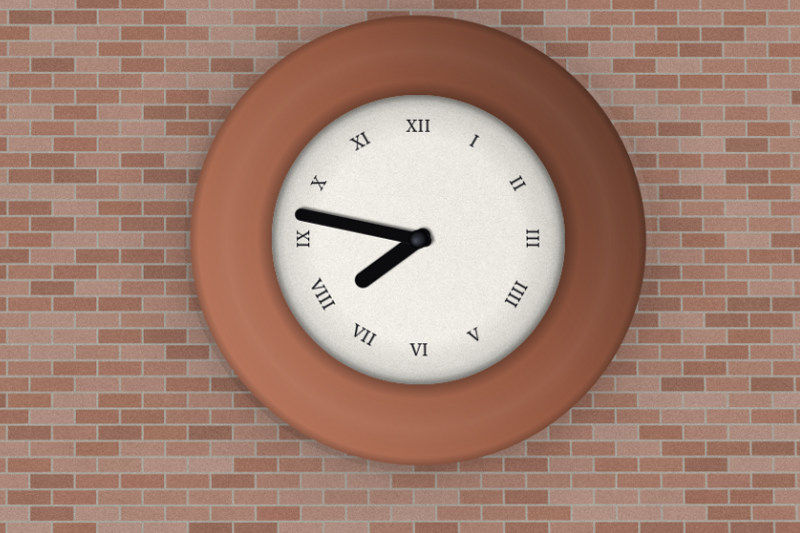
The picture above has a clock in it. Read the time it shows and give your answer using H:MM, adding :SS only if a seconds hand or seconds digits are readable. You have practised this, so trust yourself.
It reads 7:47
